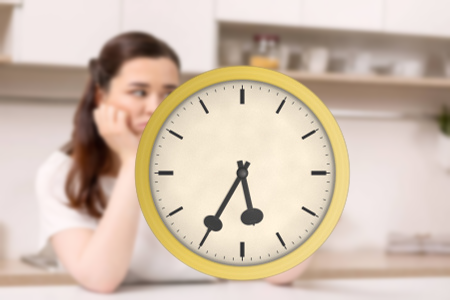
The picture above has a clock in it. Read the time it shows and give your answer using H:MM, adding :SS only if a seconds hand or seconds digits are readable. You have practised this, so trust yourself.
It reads 5:35
